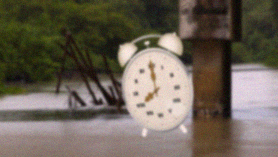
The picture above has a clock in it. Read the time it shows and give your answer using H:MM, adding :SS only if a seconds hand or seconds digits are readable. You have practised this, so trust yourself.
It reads 8:00
